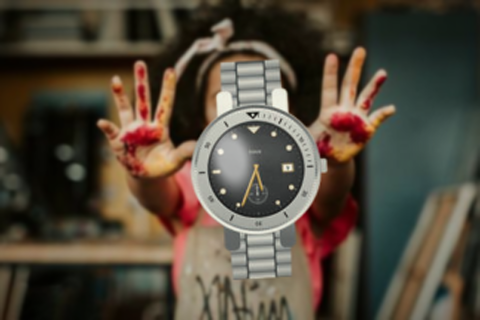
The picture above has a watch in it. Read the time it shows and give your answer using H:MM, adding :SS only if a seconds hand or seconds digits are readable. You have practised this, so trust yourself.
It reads 5:34
